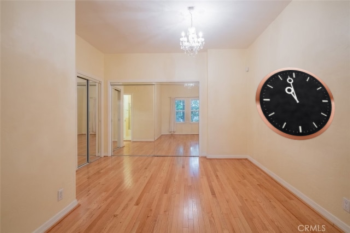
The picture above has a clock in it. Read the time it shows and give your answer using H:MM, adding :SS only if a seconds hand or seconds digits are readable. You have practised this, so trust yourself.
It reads 10:58
